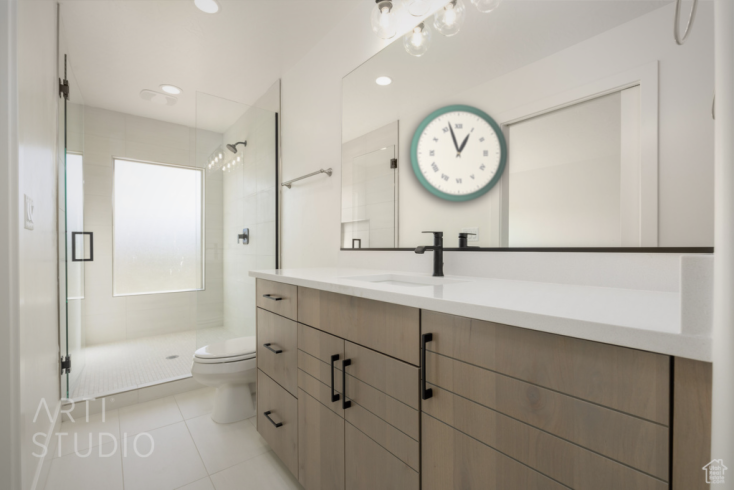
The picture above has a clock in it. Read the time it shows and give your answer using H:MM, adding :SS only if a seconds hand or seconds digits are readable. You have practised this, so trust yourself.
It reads 12:57
